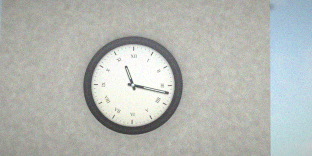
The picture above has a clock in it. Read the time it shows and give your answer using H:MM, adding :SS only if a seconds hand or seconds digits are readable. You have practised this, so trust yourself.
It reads 11:17
